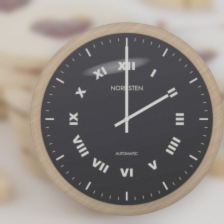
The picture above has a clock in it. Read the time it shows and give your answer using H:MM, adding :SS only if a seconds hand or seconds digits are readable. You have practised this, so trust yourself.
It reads 2:00
